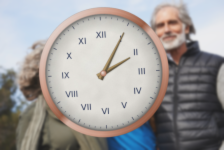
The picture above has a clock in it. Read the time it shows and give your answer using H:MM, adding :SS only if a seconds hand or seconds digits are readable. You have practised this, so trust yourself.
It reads 2:05
